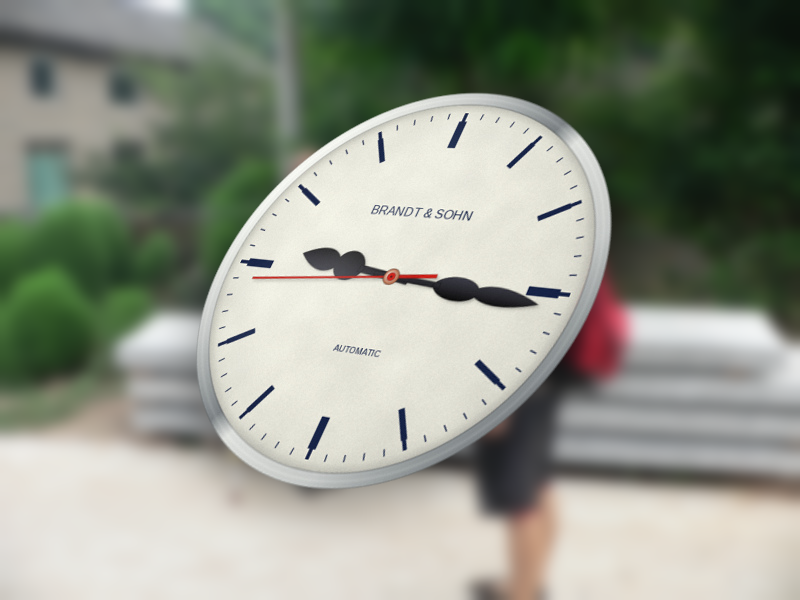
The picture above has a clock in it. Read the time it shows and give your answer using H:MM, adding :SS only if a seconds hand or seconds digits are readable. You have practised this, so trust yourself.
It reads 9:15:44
